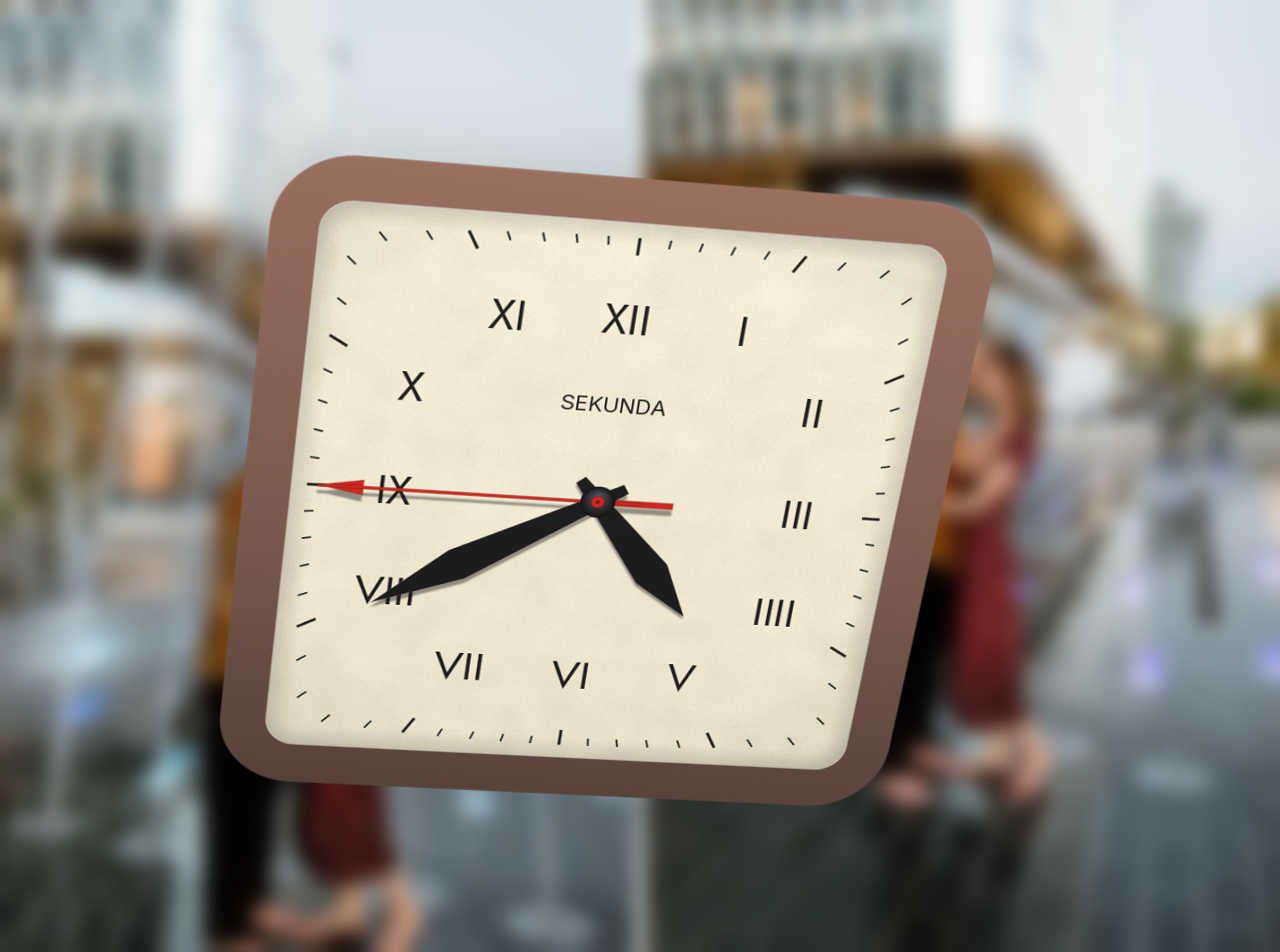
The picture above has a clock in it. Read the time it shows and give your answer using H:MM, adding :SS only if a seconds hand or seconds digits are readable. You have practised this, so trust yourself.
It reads 4:39:45
